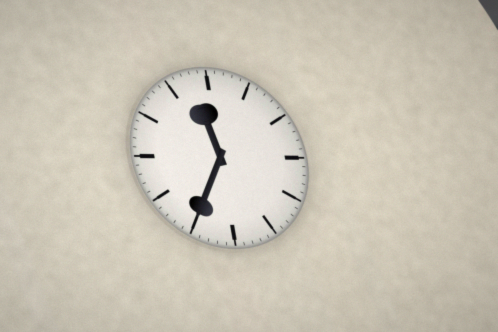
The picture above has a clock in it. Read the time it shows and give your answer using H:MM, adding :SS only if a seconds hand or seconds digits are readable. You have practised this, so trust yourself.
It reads 11:35
